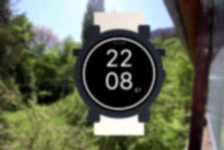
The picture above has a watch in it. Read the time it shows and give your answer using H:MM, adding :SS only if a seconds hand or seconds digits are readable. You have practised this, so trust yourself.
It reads 22:08
